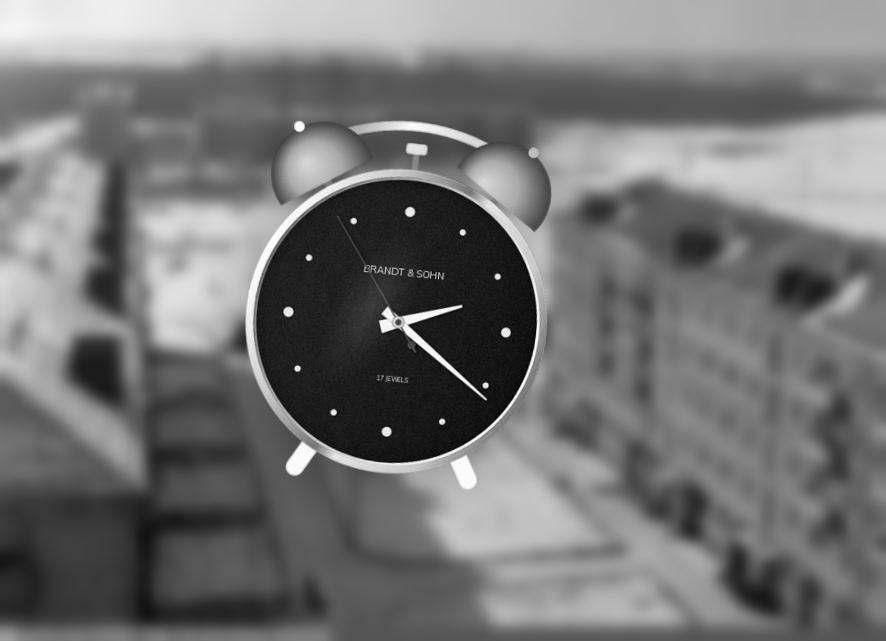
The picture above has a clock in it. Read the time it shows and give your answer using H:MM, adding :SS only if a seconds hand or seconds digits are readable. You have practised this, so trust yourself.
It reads 2:20:54
